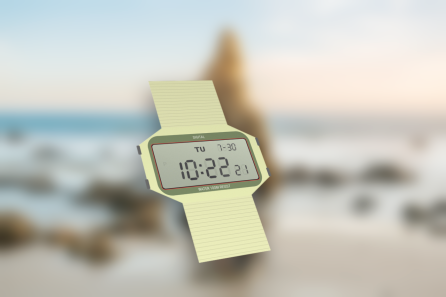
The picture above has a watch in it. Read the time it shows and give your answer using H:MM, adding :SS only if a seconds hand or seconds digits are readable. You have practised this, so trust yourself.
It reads 10:22:21
